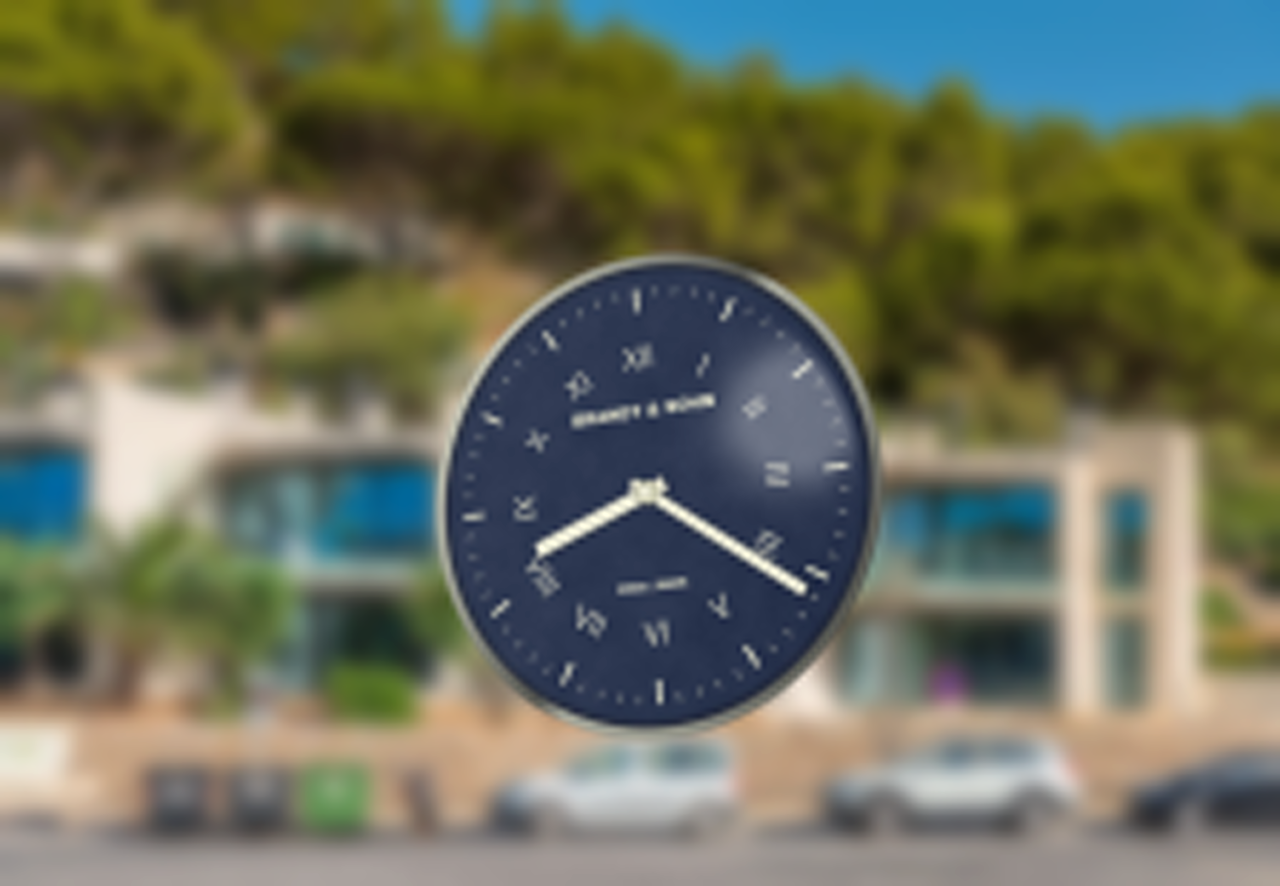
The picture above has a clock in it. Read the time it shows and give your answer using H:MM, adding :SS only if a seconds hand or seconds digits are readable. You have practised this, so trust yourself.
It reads 8:21
